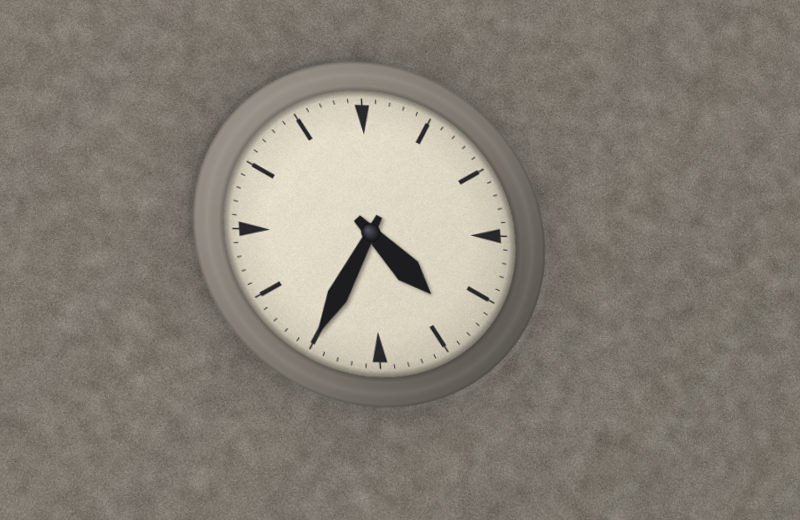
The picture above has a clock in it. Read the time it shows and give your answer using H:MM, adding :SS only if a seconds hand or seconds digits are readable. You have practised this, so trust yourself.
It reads 4:35
